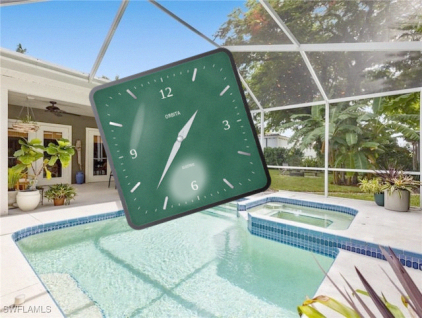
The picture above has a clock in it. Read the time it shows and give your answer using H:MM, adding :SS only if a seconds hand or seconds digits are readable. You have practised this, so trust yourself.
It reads 1:37
